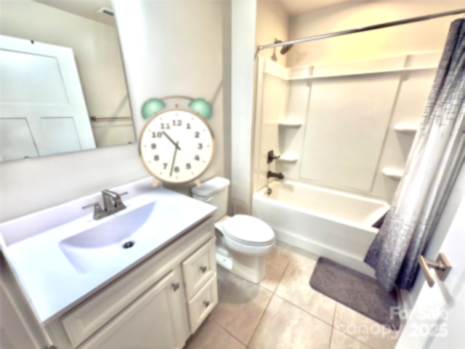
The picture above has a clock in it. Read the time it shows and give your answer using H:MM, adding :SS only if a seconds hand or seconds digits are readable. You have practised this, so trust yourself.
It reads 10:32
